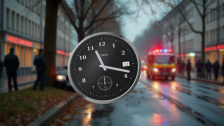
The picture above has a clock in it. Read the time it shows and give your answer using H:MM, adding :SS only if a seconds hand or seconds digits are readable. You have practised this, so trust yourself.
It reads 11:18
